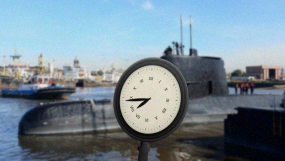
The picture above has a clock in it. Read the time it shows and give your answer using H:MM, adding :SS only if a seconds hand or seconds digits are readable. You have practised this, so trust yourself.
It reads 7:44
